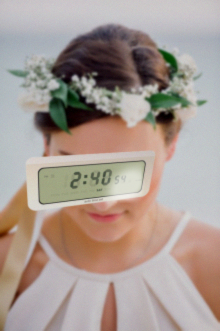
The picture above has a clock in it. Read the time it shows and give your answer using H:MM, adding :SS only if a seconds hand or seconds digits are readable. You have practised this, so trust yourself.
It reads 2:40:54
